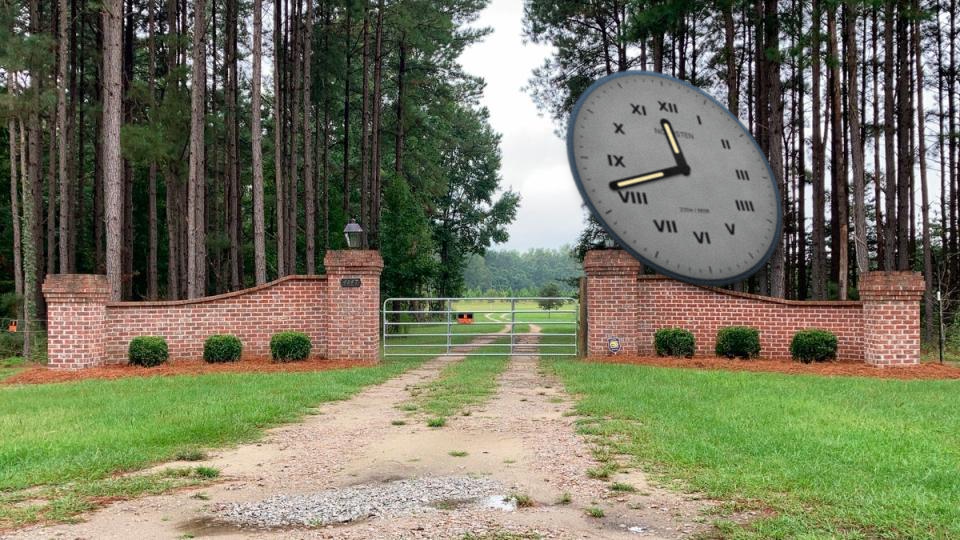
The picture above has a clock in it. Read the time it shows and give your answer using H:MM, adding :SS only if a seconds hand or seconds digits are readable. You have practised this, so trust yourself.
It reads 11:42
